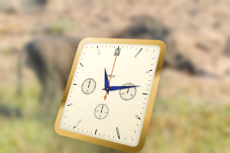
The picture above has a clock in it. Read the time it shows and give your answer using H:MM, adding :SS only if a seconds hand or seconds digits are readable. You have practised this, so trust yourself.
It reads 11:13
